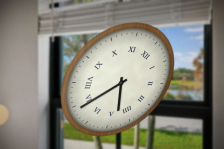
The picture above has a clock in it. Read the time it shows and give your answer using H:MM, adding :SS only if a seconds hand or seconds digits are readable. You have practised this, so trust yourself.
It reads 4:34
